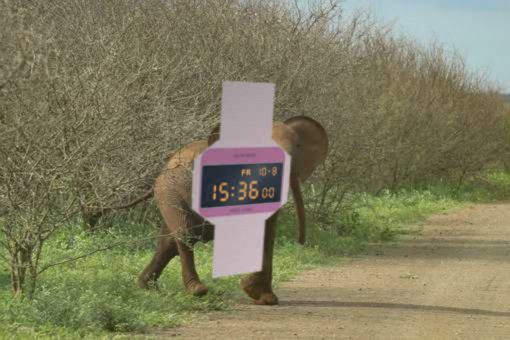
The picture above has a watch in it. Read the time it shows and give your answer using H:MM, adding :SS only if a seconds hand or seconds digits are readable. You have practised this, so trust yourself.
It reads 15:36:00
